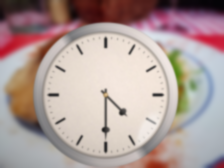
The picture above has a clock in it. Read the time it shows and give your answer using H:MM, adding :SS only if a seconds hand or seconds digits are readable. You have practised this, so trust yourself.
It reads 4:30
